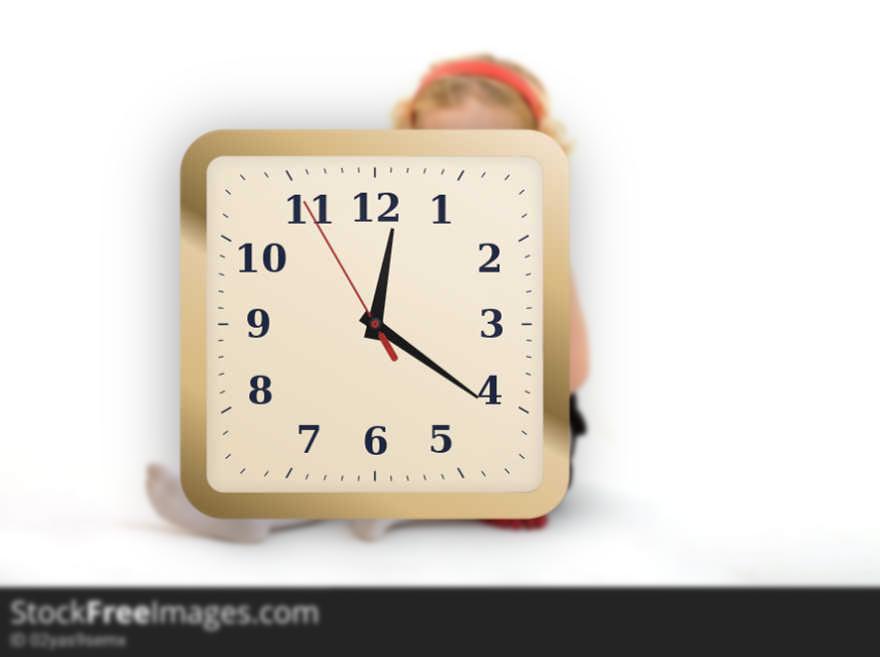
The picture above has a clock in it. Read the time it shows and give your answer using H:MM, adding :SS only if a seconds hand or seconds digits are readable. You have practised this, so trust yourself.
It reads 12:20:55
